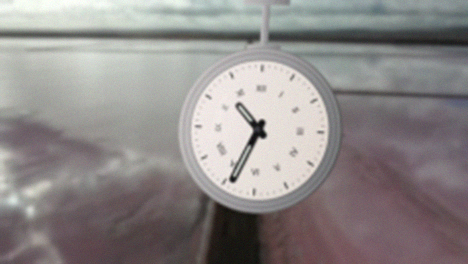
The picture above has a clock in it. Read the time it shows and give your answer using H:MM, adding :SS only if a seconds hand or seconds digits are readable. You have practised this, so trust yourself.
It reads 10:34
